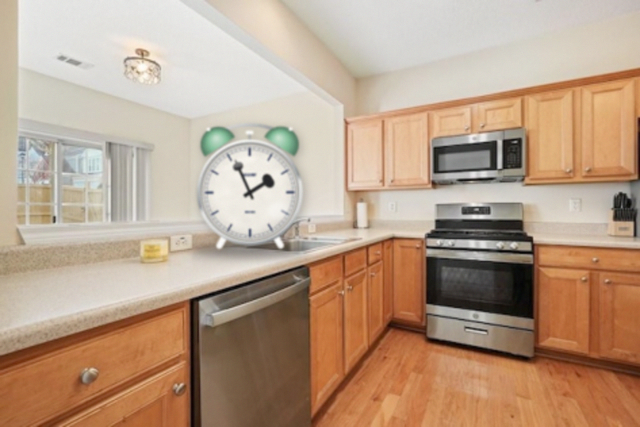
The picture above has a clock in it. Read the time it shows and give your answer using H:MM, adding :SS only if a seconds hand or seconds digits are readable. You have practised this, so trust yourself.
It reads 1:56
